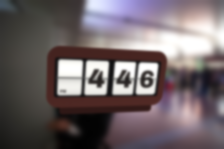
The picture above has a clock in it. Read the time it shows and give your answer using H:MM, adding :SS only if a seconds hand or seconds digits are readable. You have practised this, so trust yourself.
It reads 4:46
